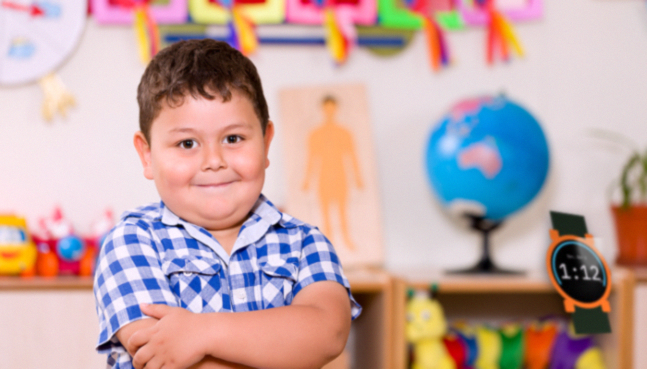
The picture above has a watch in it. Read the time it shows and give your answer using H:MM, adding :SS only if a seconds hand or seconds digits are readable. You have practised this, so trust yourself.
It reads 1:12
